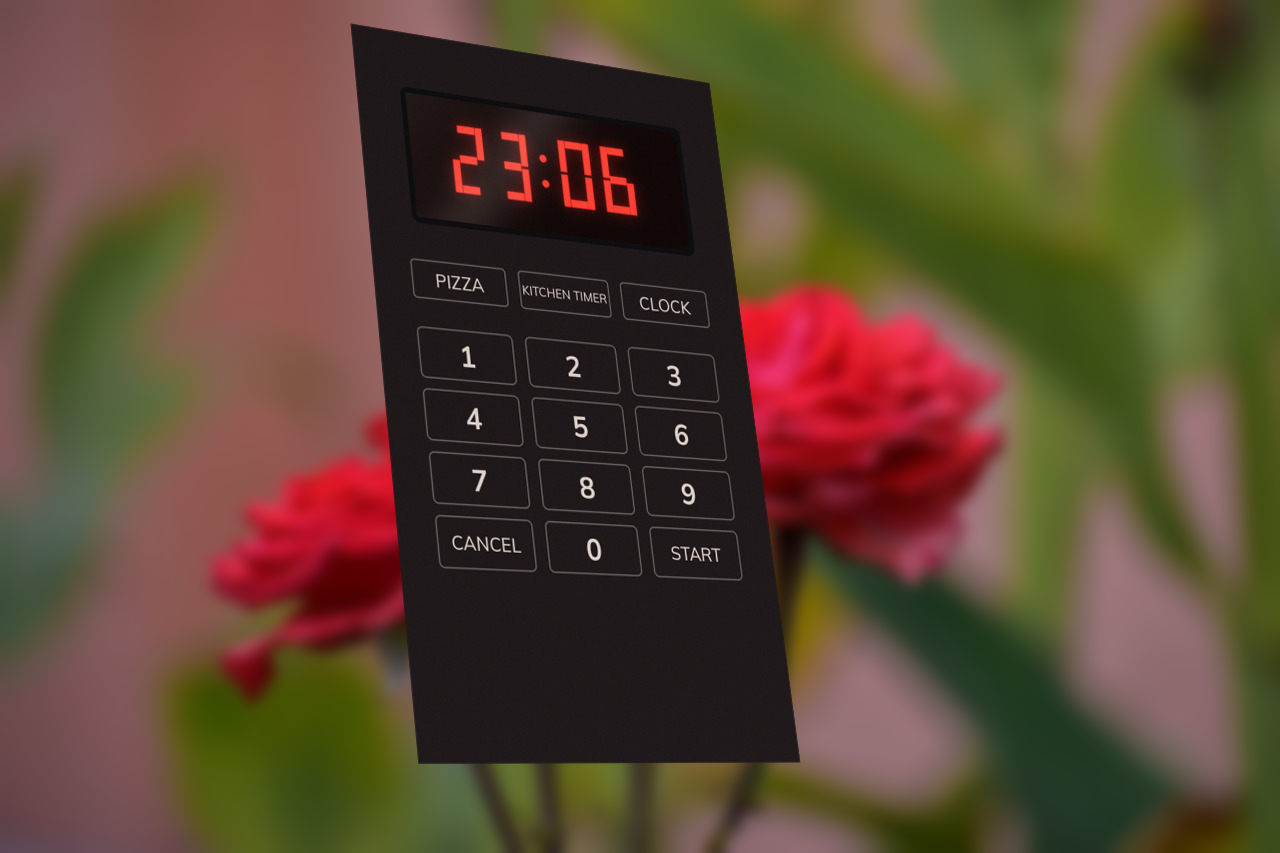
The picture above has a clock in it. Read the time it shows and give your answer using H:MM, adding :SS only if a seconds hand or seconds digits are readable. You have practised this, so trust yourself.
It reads 23:06
